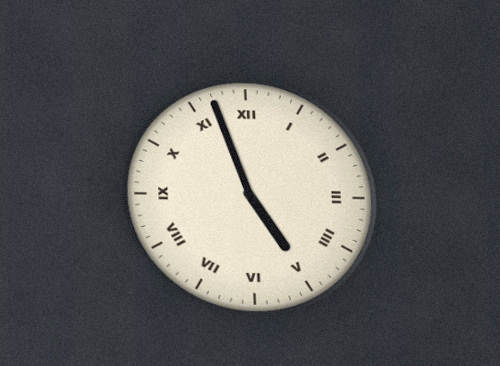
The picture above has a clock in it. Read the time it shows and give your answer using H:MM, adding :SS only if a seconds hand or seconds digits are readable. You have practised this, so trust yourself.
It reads 4:57
